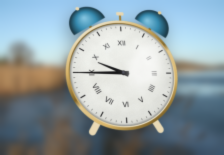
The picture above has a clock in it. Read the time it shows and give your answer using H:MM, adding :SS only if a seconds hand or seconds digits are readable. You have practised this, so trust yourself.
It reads 9:45
